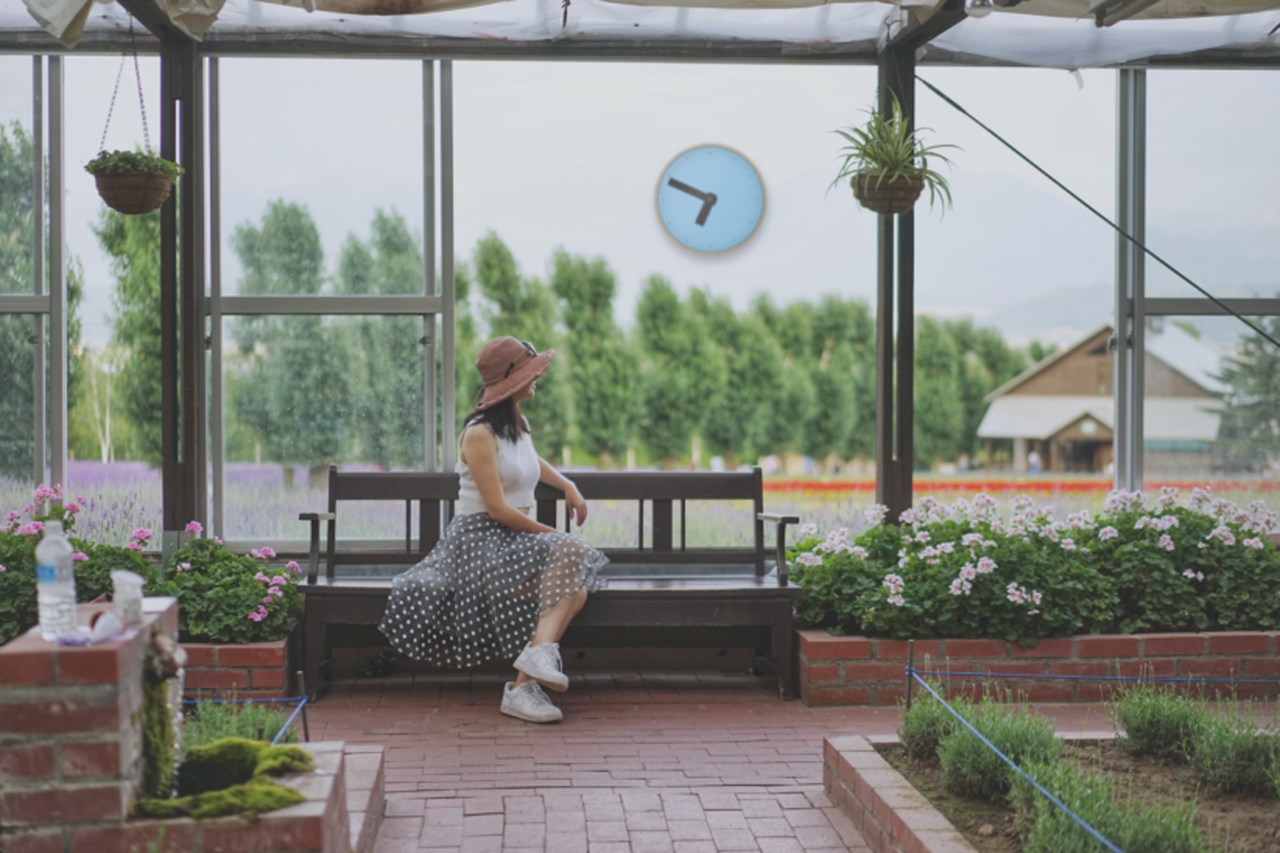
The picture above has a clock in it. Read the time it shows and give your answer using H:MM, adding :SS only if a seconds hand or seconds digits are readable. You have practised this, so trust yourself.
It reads 6:49
